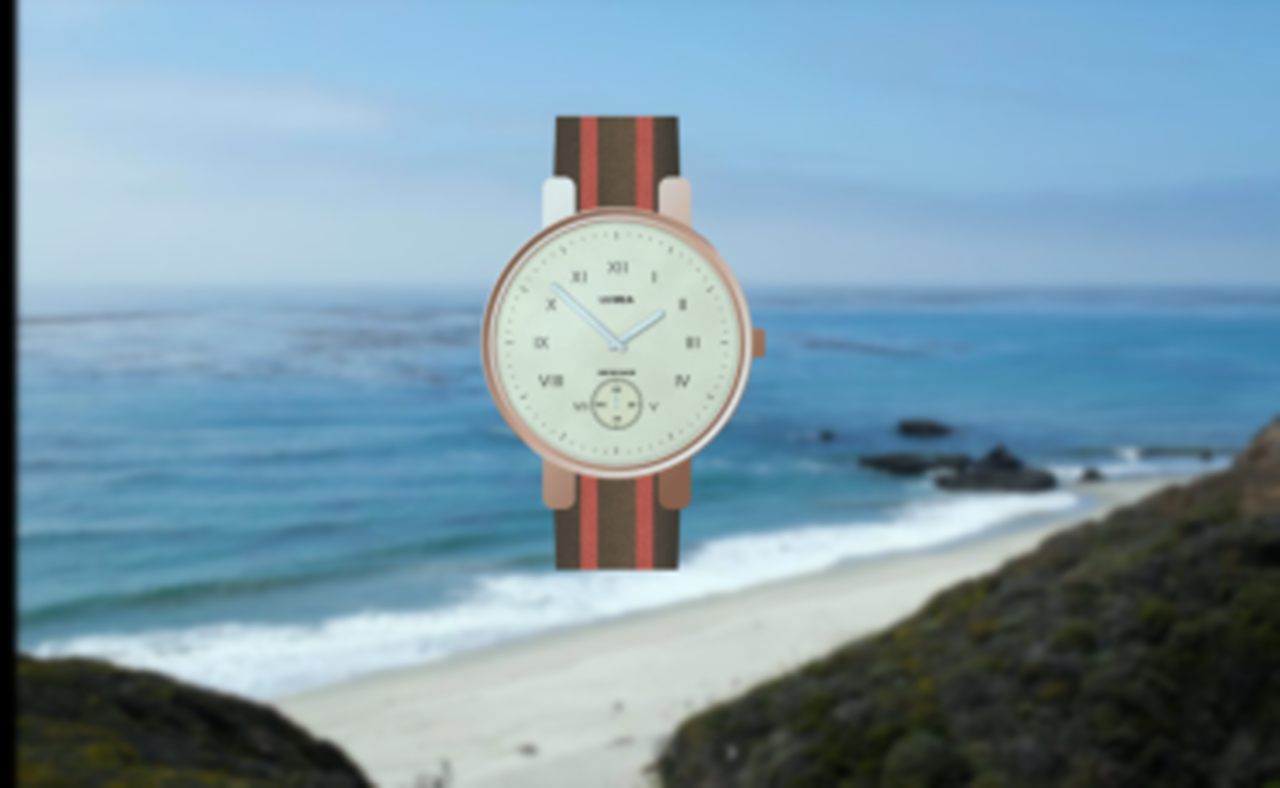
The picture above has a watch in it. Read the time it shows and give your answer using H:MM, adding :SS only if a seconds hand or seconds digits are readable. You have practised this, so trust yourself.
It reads 1:52
